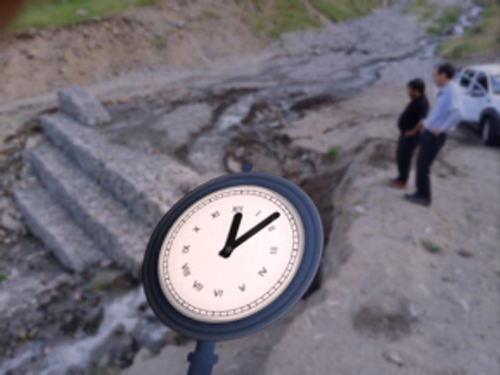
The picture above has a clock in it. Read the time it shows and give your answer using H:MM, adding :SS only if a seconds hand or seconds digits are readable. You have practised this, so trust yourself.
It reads 12:08
